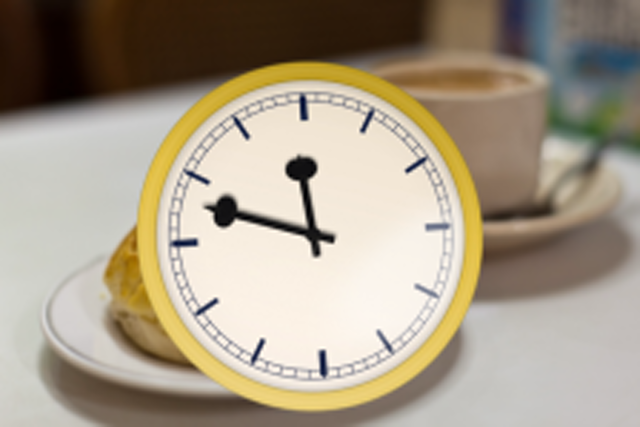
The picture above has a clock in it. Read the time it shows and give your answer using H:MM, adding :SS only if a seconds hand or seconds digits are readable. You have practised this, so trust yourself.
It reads 11:48
